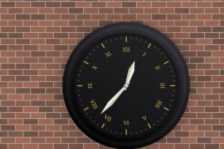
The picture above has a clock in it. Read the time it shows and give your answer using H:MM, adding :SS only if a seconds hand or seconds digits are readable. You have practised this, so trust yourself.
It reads 12:37
